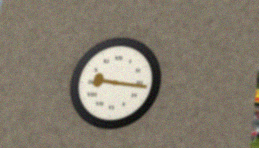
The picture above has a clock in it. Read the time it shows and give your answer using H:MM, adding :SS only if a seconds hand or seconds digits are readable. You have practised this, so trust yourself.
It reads 9:16
